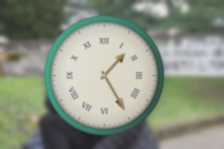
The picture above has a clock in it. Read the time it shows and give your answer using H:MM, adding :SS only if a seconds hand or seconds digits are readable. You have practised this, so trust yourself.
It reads 1:25
